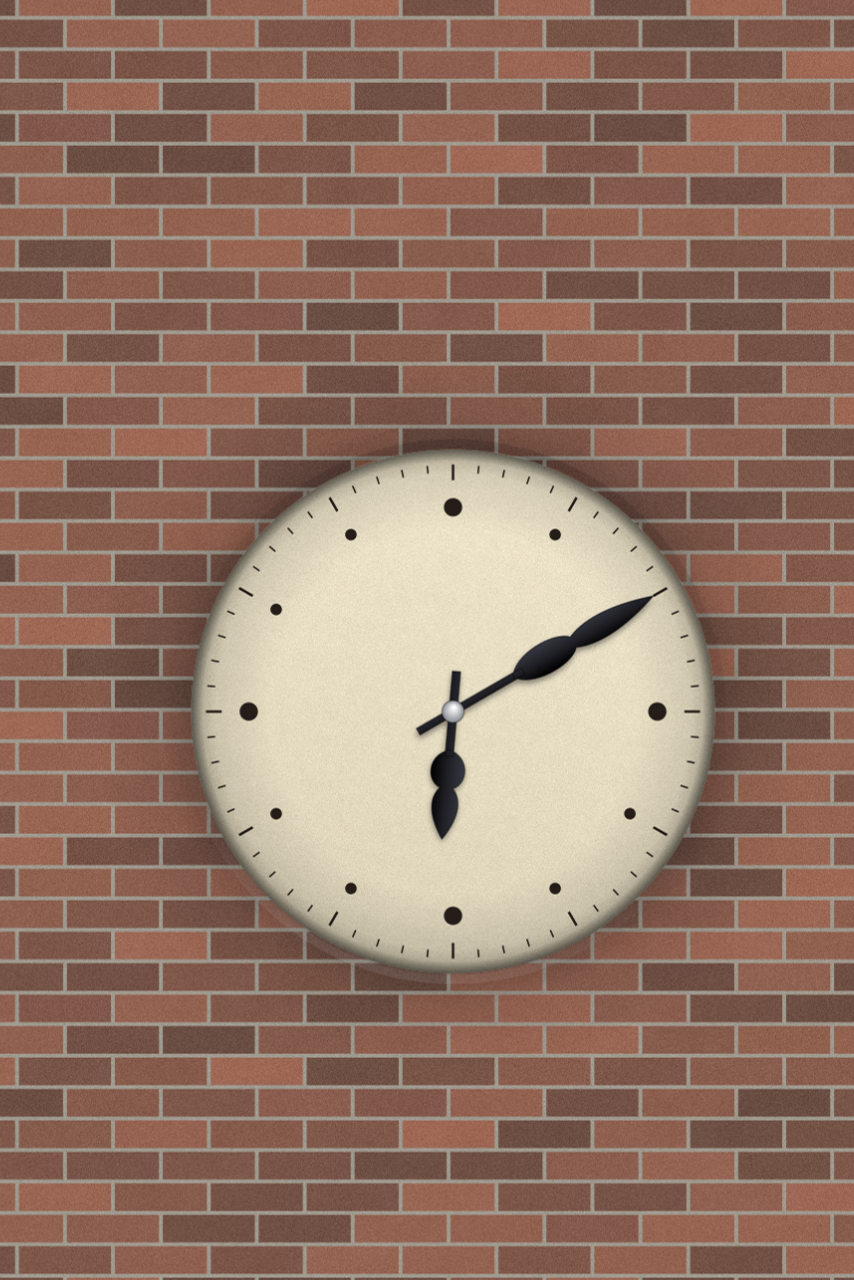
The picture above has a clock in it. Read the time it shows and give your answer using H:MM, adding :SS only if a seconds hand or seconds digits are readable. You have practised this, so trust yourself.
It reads 6:10
